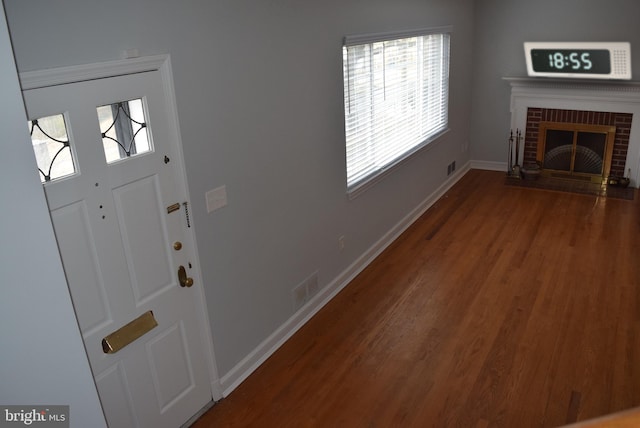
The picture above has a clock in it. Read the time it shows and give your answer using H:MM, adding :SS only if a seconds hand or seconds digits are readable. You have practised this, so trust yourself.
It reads 18:55
